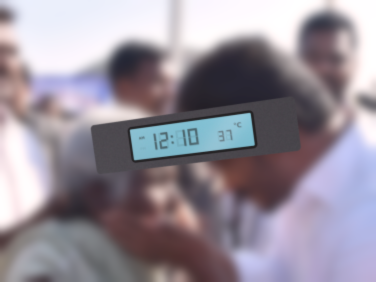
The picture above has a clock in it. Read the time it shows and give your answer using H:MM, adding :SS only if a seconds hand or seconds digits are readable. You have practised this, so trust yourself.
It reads 12:10
